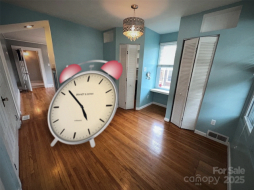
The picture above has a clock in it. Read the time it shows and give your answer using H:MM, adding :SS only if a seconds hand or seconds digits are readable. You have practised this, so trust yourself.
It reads 4:52
